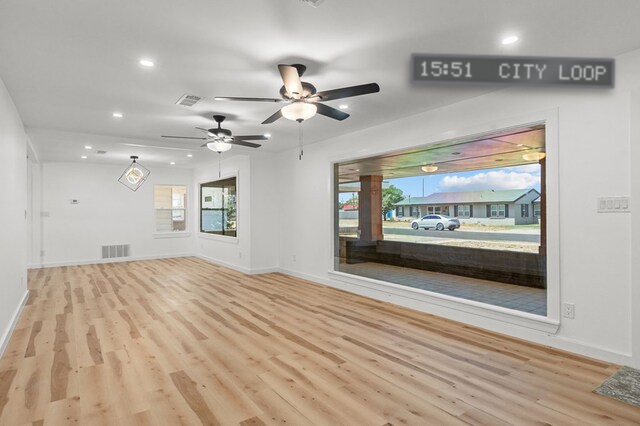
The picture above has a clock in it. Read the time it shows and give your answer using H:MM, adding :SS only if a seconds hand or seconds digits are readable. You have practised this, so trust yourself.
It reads 15:51
